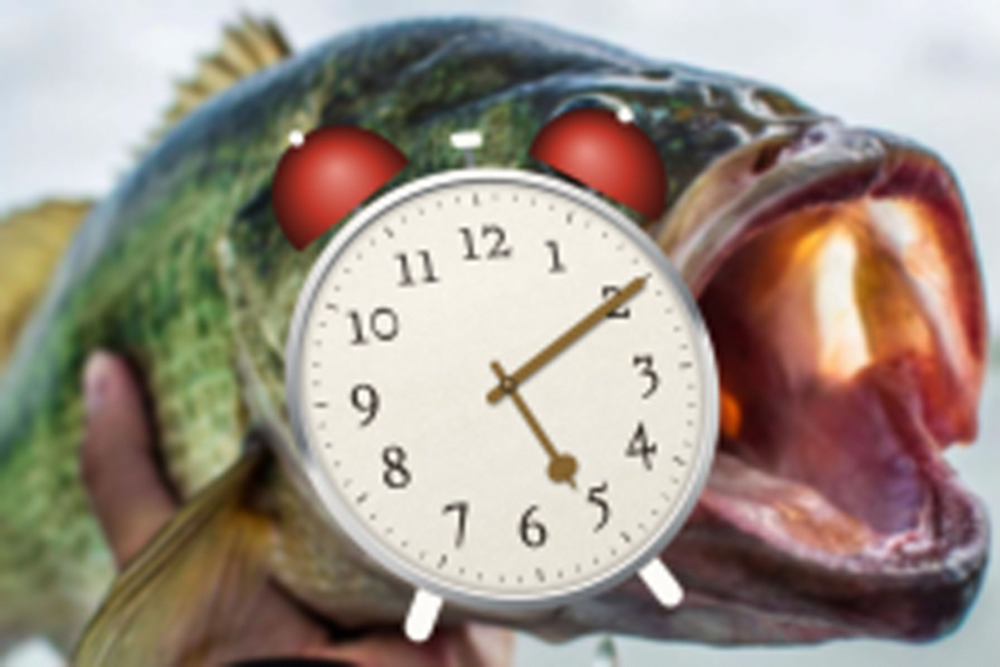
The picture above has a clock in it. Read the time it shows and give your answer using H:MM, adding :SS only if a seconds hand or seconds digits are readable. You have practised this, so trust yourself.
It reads 5:10
